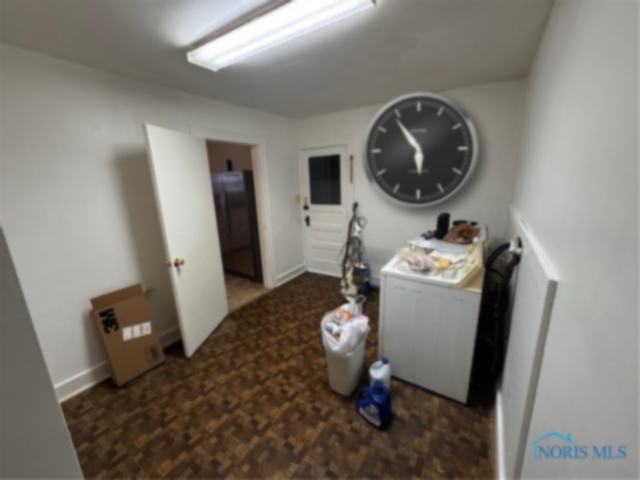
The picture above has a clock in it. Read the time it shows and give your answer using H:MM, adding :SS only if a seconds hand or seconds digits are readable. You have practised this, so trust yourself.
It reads 5:54
